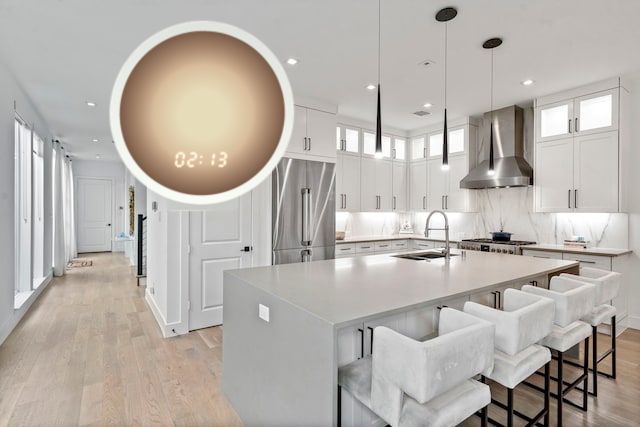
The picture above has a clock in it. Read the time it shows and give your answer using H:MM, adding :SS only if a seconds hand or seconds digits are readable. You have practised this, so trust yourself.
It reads 2:13
